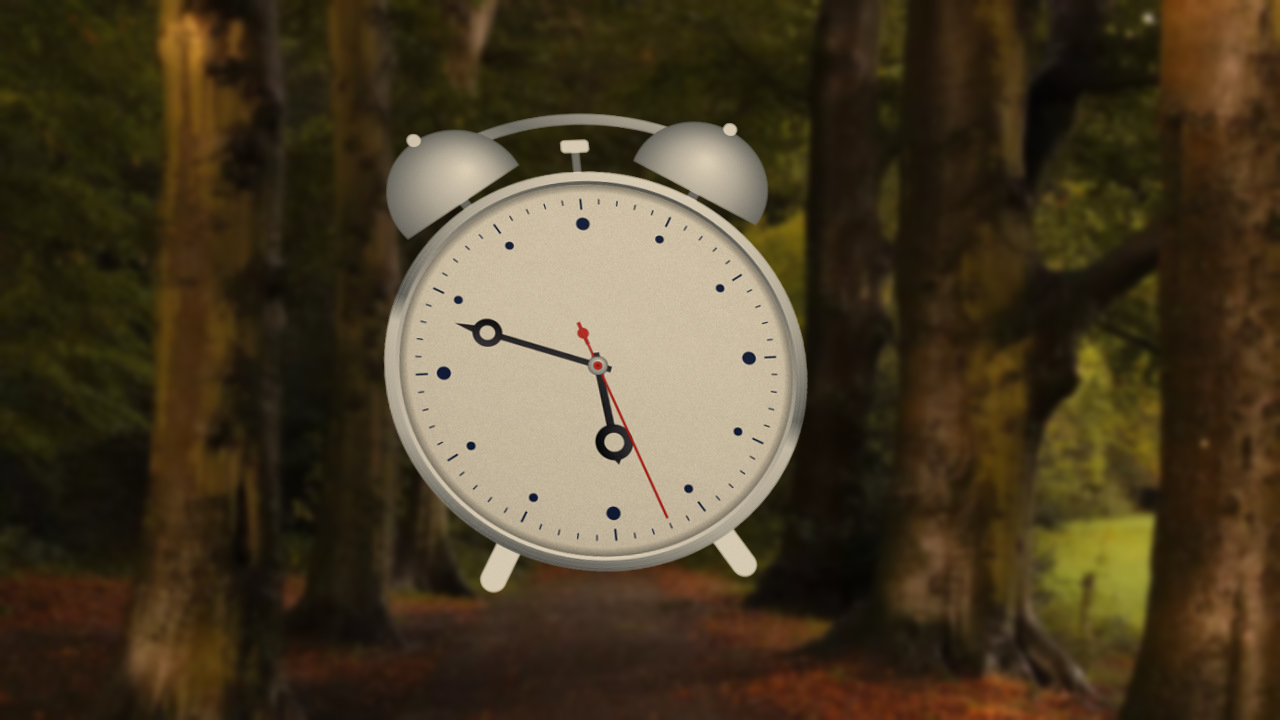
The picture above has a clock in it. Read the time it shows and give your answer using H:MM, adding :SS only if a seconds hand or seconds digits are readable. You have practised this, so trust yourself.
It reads 5:48:27
